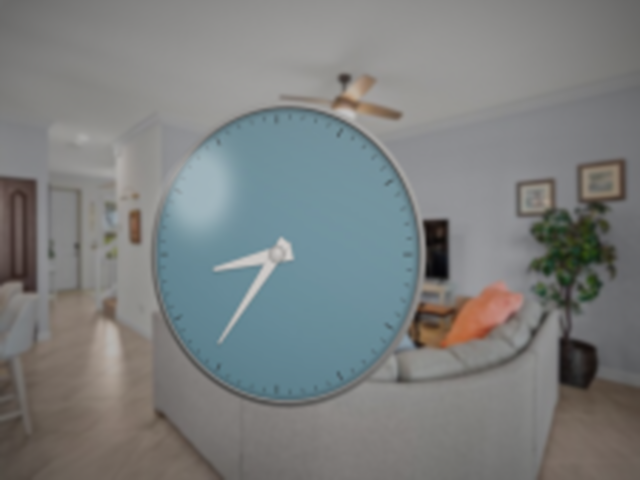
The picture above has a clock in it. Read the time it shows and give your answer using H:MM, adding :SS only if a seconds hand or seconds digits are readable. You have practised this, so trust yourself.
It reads 8:36
